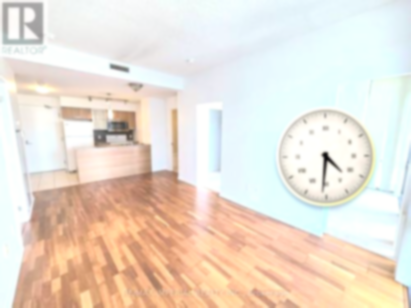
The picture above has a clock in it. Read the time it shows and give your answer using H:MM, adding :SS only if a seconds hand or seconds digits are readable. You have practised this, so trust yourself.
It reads 4:31
